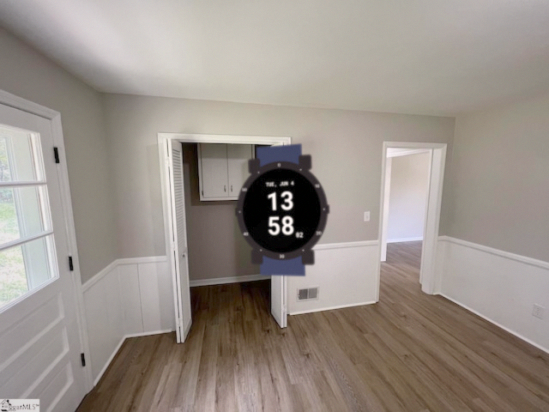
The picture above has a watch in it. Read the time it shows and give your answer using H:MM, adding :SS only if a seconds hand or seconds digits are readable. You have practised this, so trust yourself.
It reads 13:58
